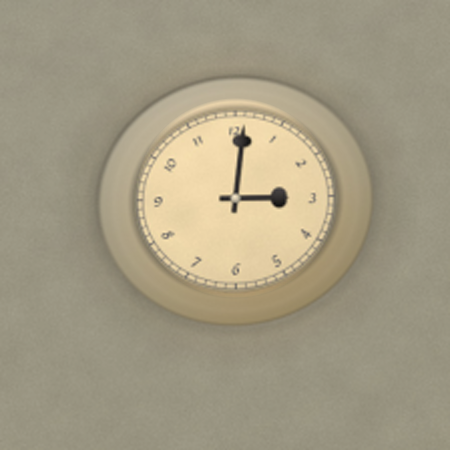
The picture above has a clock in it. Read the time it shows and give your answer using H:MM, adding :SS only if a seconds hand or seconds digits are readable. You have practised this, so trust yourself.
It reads 3:01
